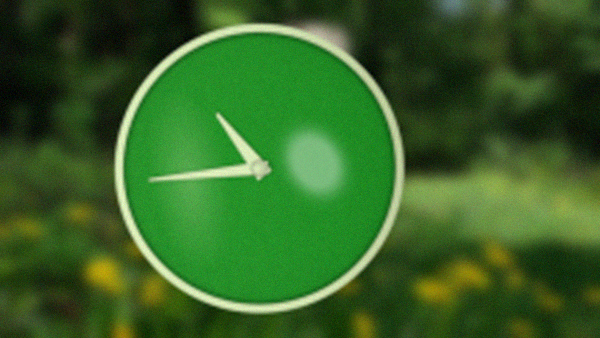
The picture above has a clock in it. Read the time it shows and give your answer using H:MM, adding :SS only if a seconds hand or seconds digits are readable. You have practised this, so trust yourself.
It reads 10:44
